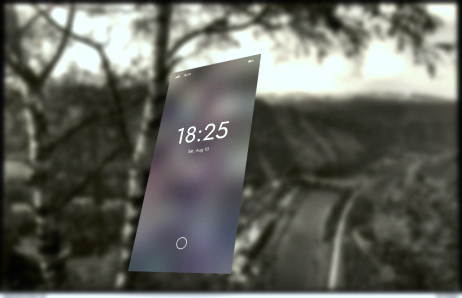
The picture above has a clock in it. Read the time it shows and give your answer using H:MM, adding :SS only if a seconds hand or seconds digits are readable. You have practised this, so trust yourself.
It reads 18:25
